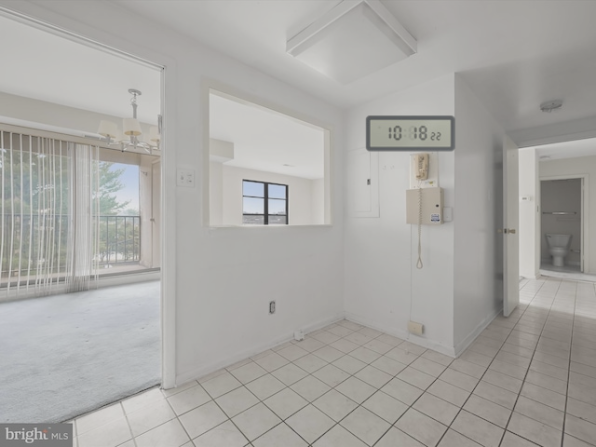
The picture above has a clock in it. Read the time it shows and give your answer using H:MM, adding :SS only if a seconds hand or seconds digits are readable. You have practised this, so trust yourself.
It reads 10:18:22
